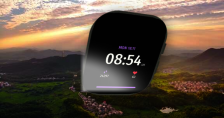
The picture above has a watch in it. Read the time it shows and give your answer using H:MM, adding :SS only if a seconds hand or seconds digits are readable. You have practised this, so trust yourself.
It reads 8:54
